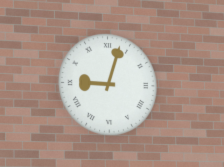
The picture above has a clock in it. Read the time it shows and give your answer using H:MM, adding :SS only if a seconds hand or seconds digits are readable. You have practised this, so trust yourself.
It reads 9:03
